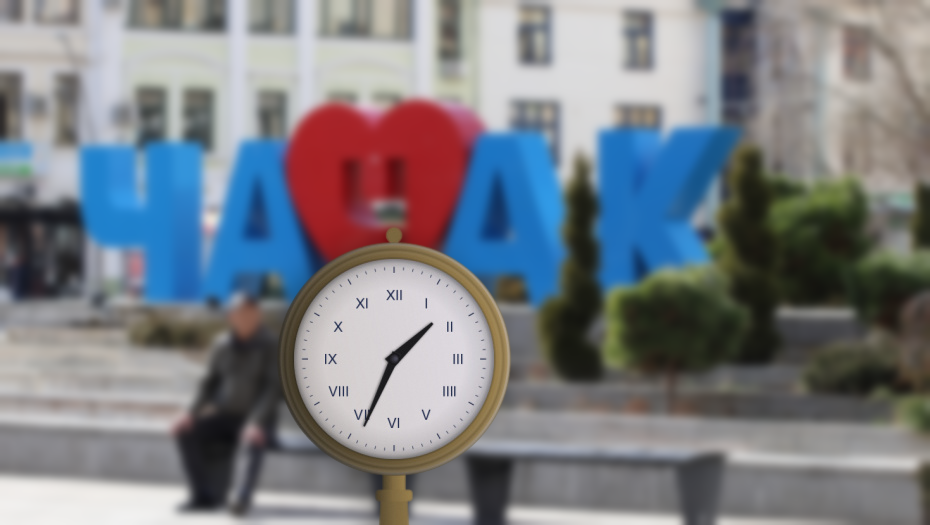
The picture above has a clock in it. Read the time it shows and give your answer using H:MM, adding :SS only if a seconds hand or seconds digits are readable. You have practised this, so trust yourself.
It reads 1:34
